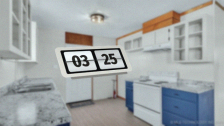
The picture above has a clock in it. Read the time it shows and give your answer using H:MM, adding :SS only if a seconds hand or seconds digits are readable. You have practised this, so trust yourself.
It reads 3:25
